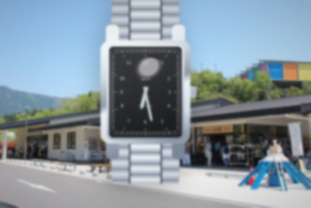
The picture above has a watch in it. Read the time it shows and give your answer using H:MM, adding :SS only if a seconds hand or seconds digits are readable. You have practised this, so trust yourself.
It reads 6:28
